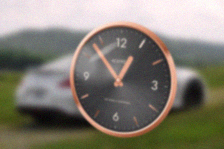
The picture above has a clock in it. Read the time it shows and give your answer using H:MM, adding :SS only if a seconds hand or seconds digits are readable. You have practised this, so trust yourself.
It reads 12:53
